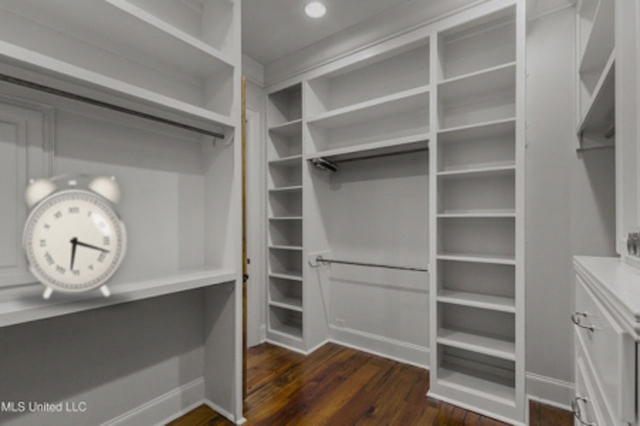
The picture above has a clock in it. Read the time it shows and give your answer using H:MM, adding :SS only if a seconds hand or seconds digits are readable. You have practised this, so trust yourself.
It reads 6:18
